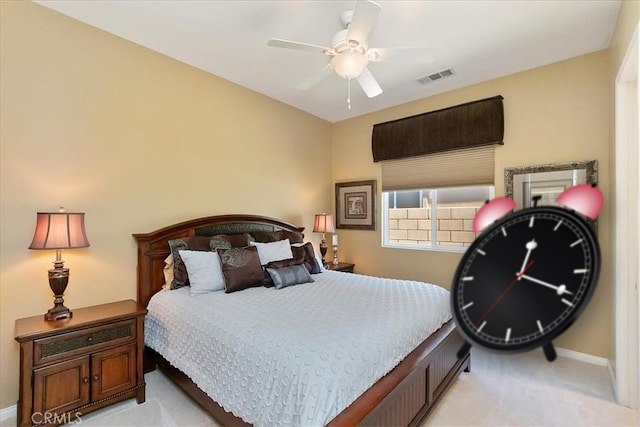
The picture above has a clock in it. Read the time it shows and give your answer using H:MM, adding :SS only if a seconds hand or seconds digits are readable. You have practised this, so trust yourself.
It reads 12:18:36
